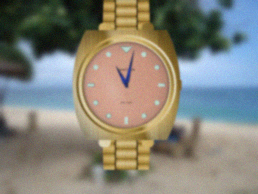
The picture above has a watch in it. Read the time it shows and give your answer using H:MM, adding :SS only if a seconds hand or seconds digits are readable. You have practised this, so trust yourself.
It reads 11:02
